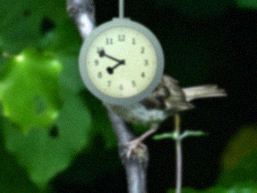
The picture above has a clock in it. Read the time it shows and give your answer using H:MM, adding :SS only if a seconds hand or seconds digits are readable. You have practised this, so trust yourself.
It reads 7:49
